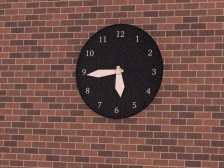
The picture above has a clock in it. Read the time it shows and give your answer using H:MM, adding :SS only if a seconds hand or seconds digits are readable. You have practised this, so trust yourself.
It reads 5:44
